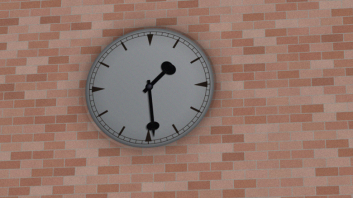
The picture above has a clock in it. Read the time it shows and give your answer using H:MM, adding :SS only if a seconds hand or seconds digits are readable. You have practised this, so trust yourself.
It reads 1:29
